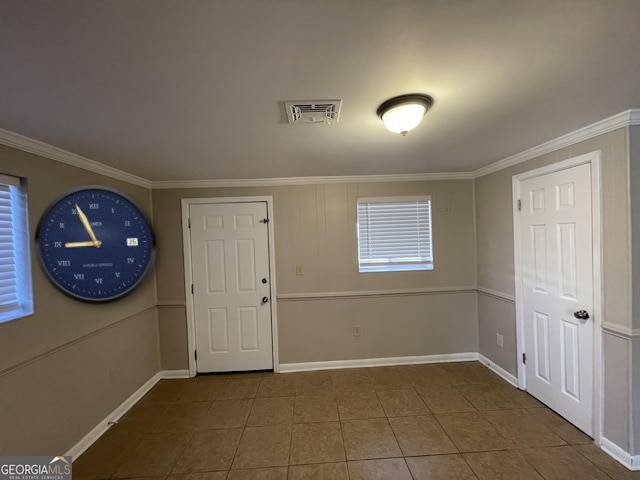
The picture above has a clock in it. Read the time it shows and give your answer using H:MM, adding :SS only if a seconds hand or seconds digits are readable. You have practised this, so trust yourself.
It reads 8:56
